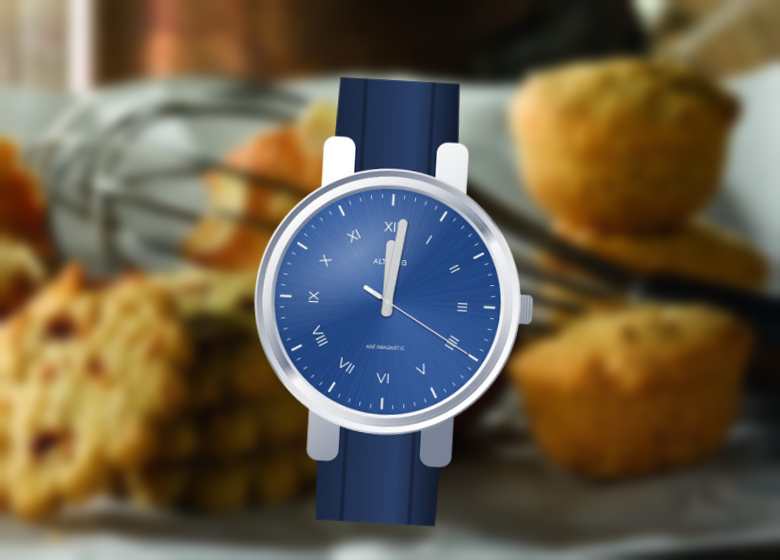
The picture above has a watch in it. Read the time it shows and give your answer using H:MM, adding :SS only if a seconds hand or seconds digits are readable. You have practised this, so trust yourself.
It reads 12:01:20
